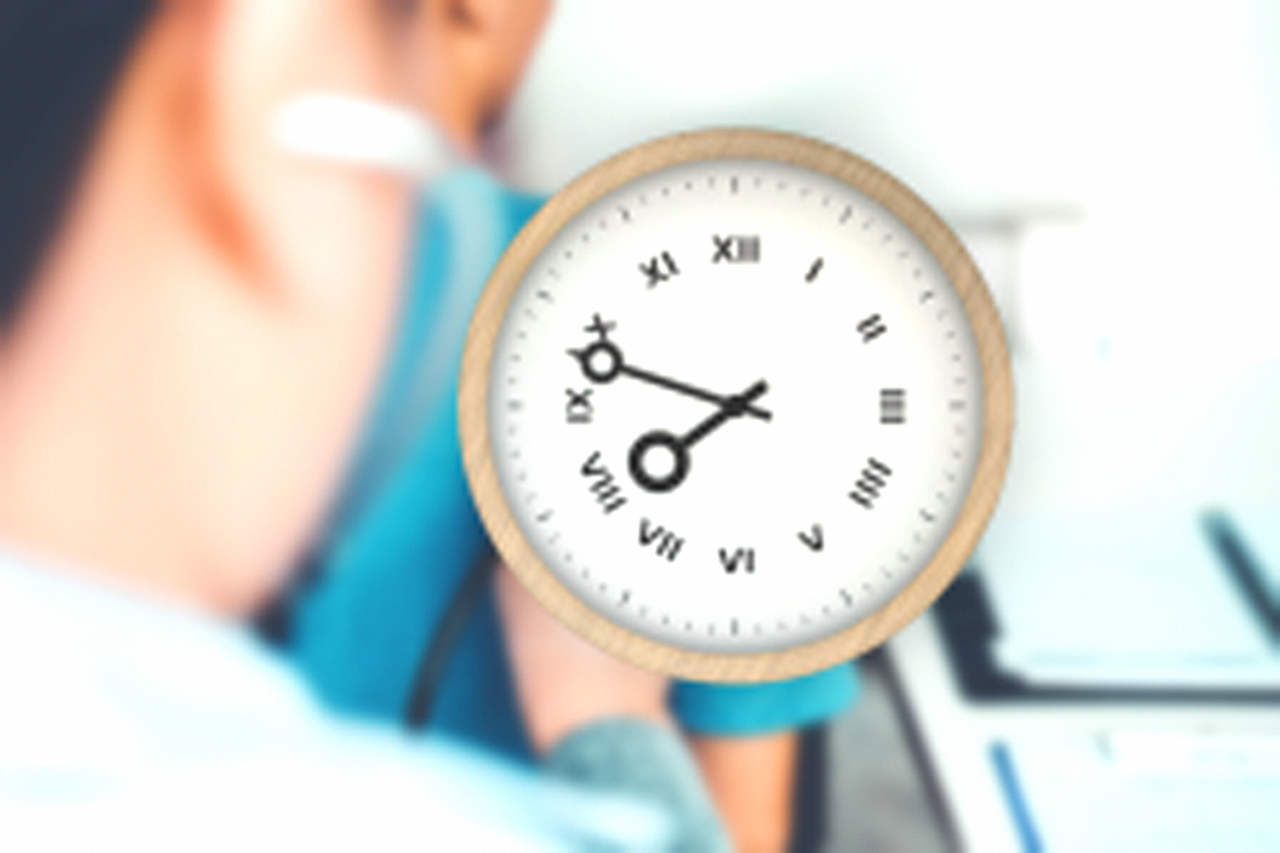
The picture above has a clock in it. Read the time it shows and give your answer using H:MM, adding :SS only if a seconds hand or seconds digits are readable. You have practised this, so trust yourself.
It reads 7:48
